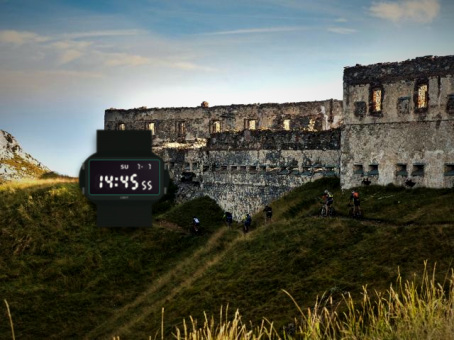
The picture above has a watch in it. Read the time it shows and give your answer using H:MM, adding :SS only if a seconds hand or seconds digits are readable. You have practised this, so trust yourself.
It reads 14:45:55
